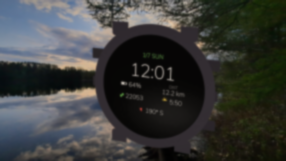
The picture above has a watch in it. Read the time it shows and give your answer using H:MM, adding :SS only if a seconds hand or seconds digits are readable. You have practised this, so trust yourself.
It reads 12:01
